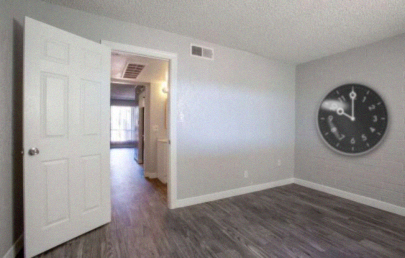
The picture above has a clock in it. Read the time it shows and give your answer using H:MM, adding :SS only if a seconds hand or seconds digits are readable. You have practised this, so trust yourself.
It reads 10:00
